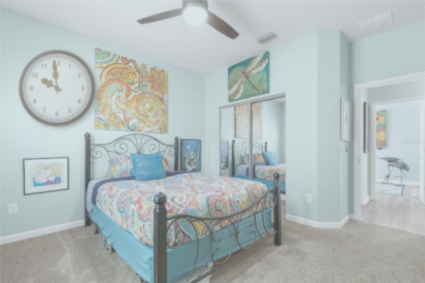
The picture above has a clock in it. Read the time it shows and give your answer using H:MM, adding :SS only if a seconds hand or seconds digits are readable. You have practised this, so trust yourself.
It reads 9:59
